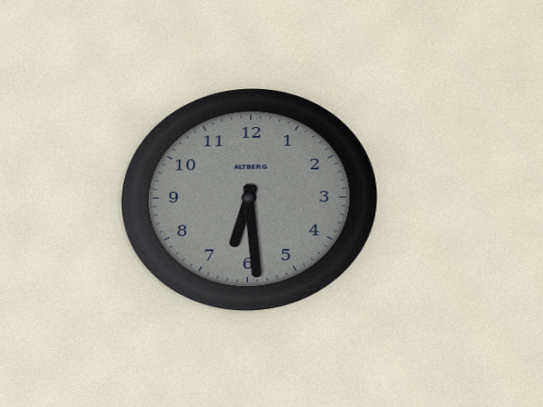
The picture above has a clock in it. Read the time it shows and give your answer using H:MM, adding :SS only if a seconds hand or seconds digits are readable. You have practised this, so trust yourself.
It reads 6:29
